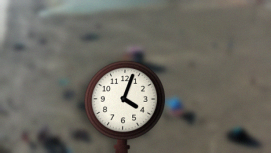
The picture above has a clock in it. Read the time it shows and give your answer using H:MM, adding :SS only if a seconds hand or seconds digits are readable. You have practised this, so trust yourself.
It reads 4:03
